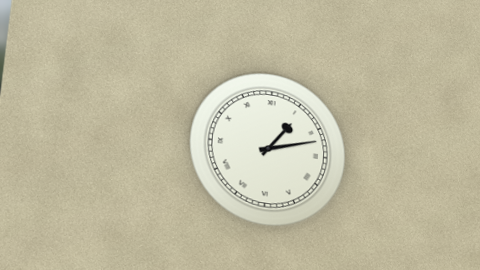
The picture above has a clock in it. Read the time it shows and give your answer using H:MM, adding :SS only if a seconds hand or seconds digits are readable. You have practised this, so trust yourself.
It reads 1:12
